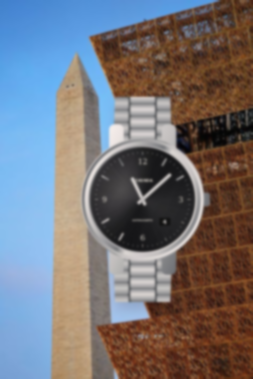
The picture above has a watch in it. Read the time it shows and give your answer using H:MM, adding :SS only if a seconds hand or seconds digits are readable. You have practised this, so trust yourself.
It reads 11:08
